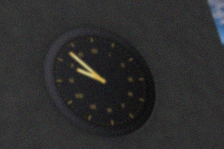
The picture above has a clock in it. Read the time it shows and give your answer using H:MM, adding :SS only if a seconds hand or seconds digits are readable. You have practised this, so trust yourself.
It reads 9:53
